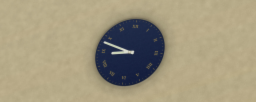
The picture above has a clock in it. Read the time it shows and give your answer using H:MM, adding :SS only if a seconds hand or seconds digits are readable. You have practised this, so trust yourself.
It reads 8:48
